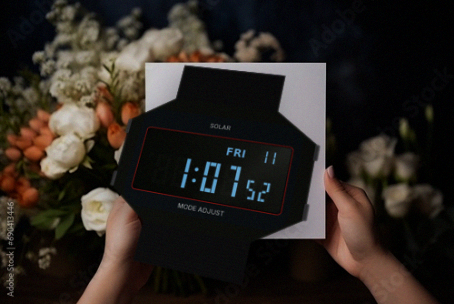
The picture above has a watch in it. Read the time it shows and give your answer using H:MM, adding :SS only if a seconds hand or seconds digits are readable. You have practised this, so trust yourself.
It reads 1:07:52
